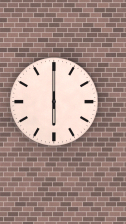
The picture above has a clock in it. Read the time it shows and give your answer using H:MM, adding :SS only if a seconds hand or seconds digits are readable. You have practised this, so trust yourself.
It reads 6:00
